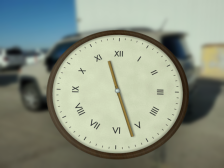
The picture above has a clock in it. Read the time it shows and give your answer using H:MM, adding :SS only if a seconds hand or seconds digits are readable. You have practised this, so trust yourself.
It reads 11:27
